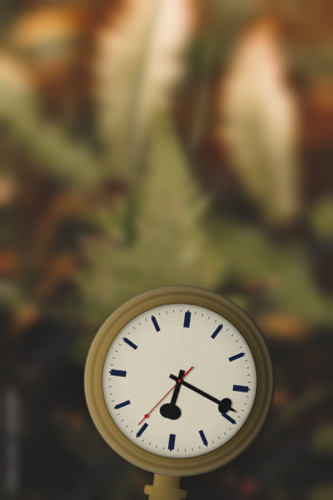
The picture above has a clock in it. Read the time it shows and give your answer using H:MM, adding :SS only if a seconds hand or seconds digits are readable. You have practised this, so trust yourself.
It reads 6:18:36
